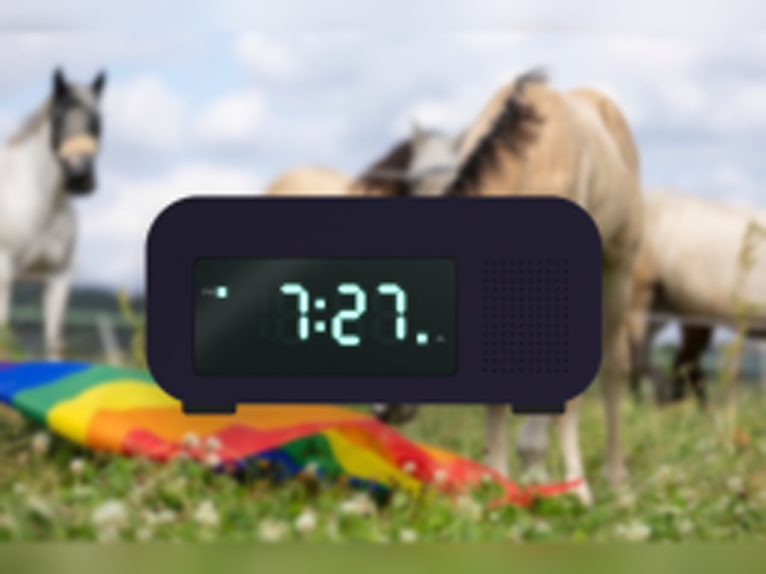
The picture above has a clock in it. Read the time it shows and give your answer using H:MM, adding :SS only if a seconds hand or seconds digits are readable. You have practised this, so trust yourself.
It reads 7:27
